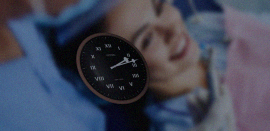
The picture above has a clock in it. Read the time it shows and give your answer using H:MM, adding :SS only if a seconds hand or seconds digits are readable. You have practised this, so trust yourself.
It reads 2:13
